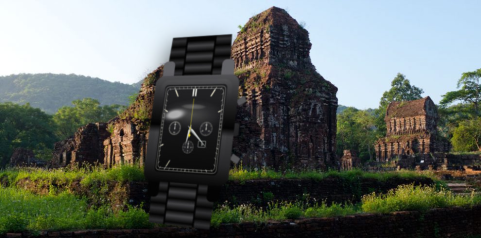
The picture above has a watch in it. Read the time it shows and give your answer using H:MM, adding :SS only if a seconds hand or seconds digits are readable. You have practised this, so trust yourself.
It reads 6:22
